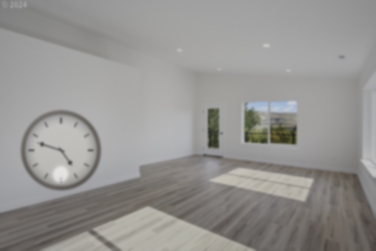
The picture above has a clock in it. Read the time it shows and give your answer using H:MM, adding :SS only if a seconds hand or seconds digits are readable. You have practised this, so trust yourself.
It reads 4:48
